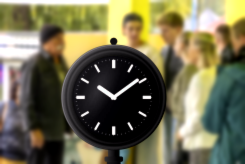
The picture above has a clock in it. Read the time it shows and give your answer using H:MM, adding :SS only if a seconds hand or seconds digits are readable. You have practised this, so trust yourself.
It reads 10:09
